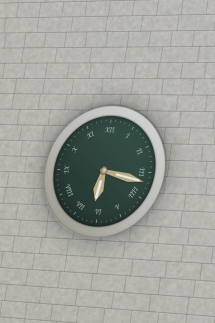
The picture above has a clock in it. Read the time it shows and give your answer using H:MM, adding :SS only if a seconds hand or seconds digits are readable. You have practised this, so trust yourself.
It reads 6:17
